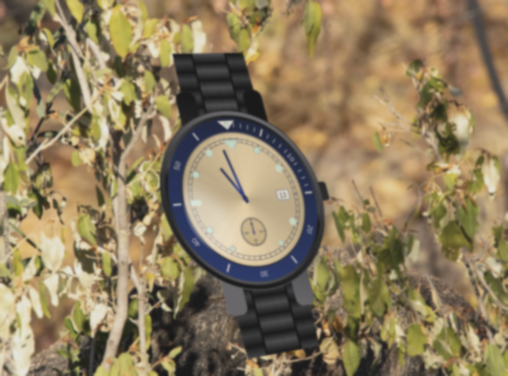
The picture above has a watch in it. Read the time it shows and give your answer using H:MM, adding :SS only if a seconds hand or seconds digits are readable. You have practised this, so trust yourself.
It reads 10:58
